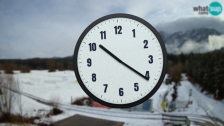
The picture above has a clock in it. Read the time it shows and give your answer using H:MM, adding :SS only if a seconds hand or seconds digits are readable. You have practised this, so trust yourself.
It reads 10:21
